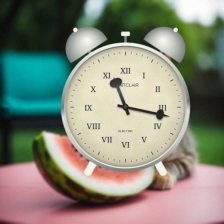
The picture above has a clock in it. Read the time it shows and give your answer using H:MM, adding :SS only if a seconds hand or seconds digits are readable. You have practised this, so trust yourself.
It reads 11:17
